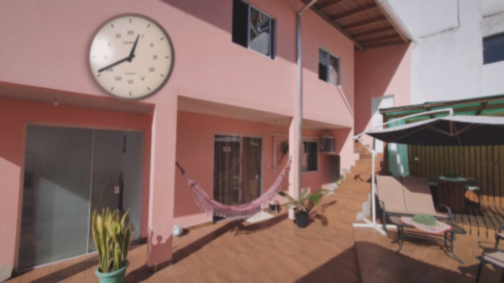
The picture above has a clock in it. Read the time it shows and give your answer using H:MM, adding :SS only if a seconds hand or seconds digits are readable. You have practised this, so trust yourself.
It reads 12:41
